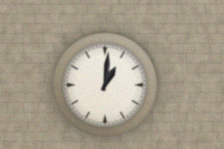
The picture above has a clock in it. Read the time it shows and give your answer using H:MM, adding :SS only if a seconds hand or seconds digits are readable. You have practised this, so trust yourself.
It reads 1:01
